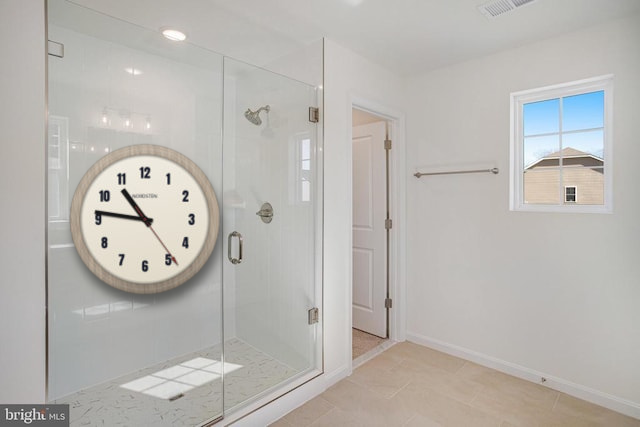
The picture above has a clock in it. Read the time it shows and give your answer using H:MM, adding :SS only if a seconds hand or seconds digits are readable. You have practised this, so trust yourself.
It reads 10:46:24
